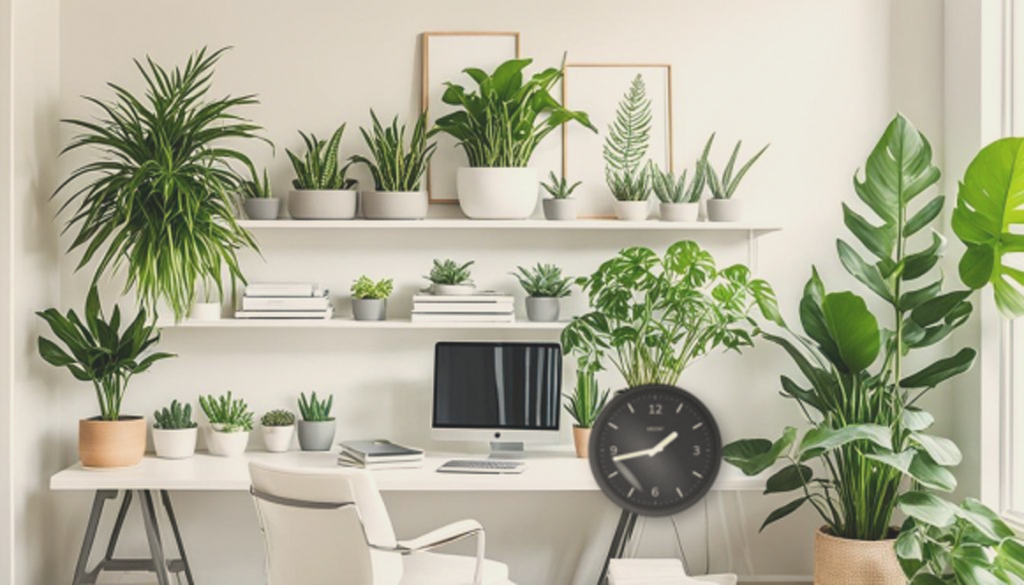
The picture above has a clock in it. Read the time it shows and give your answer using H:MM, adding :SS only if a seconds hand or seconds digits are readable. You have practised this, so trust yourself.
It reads 1:43
